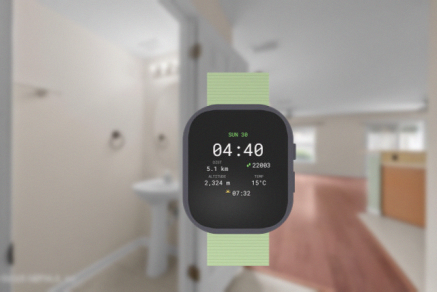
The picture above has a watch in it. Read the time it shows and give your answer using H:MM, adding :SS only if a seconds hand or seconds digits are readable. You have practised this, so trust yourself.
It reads 4:40
